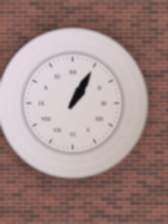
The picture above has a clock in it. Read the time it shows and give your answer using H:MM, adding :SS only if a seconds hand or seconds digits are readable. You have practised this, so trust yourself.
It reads 1:05
